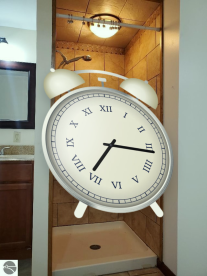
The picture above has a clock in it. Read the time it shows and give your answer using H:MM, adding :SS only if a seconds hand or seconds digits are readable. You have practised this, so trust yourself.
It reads 7:16
